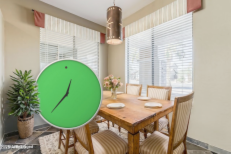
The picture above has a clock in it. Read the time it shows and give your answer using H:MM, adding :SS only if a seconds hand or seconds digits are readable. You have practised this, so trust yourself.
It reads 12:37
